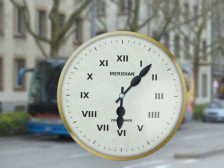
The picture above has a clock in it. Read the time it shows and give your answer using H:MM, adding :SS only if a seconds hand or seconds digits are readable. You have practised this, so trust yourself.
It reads 6:07
